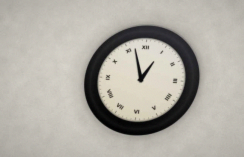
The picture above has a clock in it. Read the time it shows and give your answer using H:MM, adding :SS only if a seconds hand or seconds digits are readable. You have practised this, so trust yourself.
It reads 12:57
